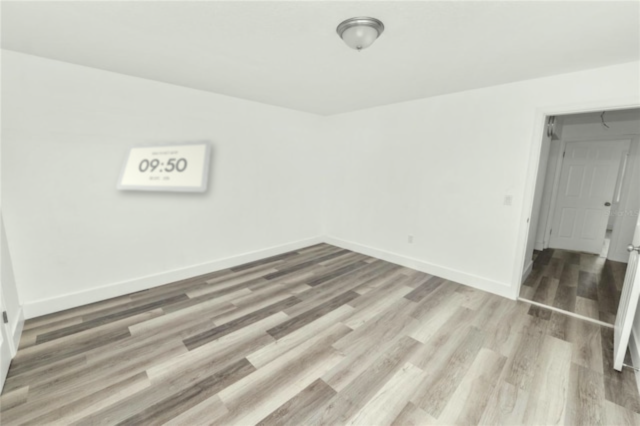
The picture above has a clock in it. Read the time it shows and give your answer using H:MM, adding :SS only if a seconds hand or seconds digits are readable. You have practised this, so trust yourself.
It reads 9:50
